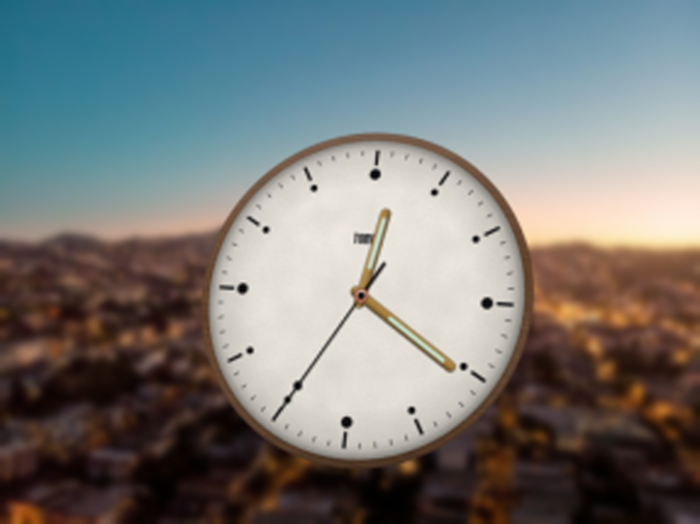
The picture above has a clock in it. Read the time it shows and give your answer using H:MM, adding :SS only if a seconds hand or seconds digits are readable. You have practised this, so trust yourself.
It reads 12:20:35
